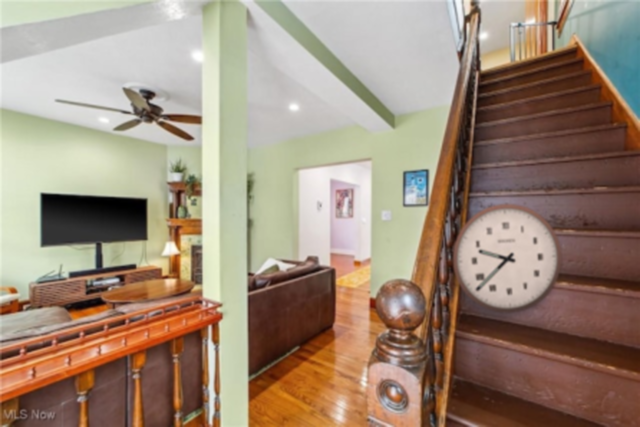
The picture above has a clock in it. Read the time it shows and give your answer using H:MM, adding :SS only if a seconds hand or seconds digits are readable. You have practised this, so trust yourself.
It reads 9:38
